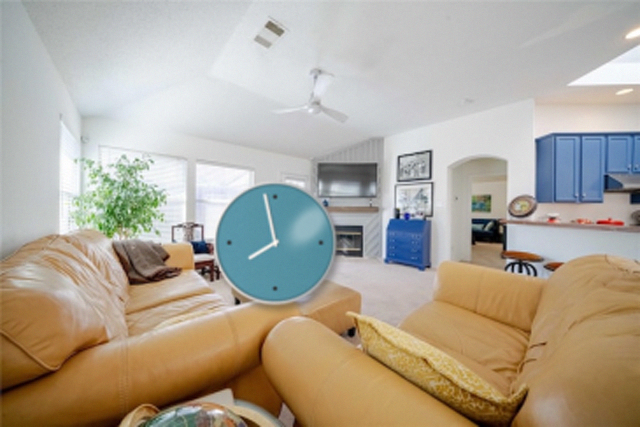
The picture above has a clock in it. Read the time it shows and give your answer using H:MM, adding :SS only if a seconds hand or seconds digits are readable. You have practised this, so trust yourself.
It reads 7:58
